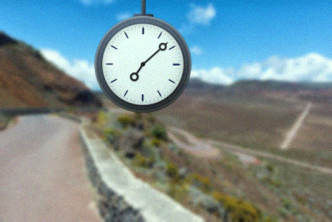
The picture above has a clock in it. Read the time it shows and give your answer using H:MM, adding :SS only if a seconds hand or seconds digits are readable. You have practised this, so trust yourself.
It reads 7:08
